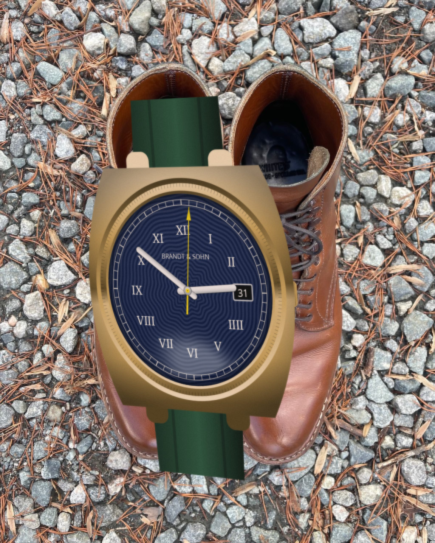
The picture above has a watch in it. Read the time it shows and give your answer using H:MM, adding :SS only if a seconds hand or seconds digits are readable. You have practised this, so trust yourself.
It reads 2:51:01
